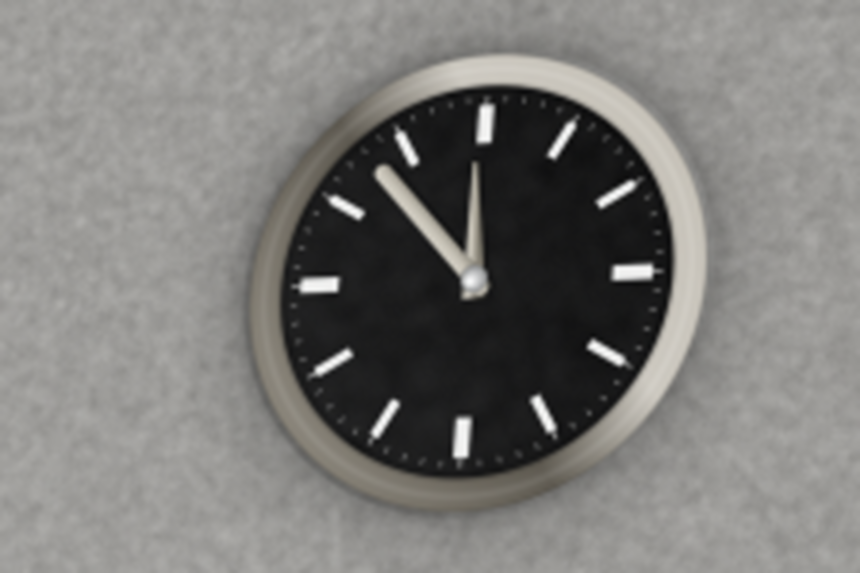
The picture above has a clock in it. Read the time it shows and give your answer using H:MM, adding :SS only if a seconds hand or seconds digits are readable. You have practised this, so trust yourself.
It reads 11:53
